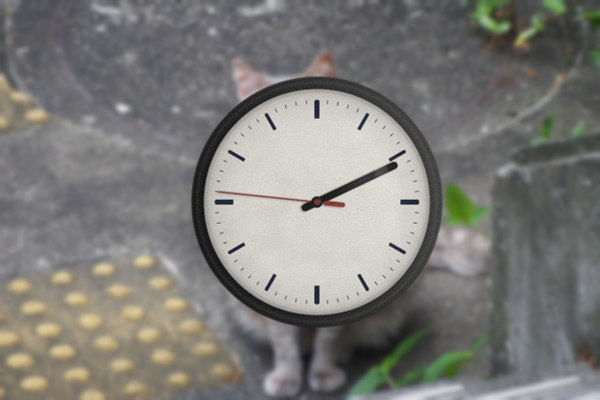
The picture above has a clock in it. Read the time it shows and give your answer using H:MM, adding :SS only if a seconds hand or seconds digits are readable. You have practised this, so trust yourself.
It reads 2:10:46
